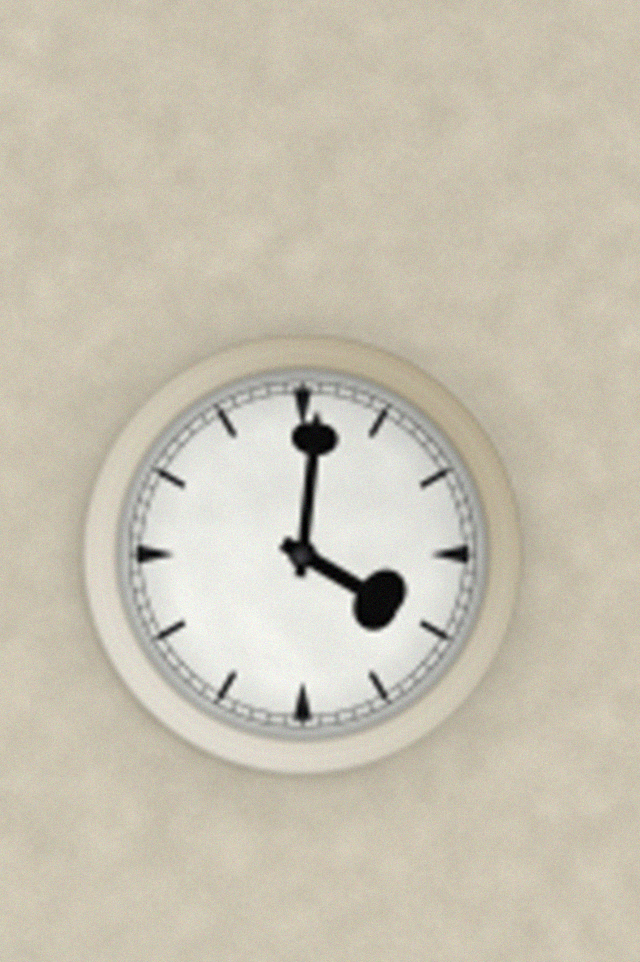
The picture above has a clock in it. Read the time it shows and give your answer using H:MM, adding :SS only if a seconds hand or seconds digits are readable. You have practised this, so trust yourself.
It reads 4:01
